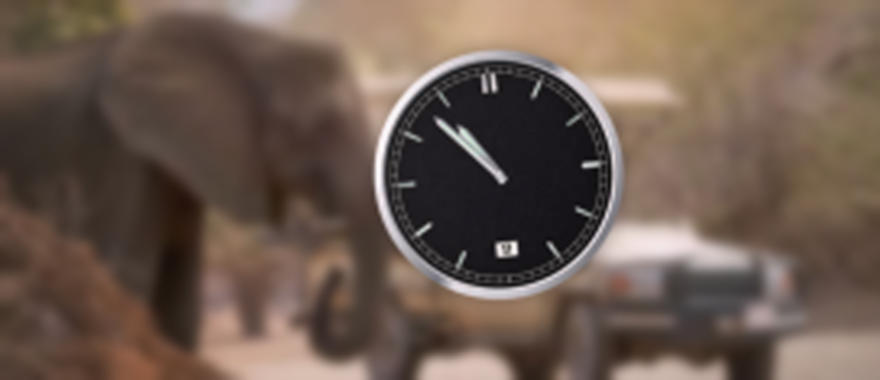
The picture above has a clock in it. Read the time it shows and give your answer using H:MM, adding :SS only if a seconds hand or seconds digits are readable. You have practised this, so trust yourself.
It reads 10:53
